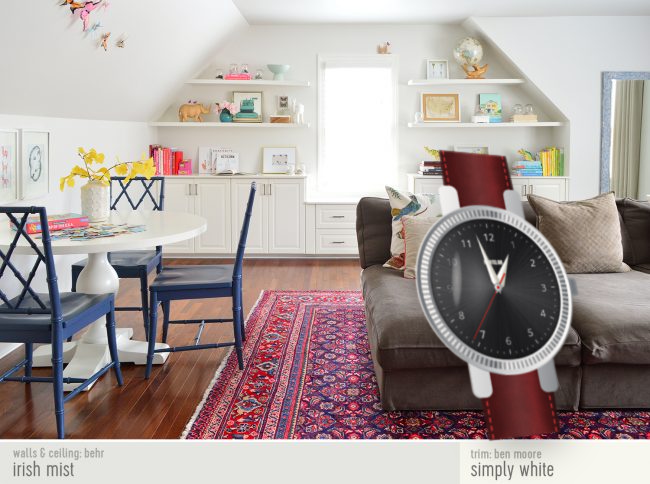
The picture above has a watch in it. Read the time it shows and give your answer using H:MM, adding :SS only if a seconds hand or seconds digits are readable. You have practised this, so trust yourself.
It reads 12:57:36
